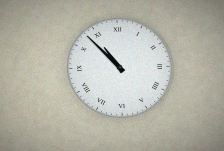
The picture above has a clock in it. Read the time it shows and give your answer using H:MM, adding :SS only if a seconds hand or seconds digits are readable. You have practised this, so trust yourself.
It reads 10:53
